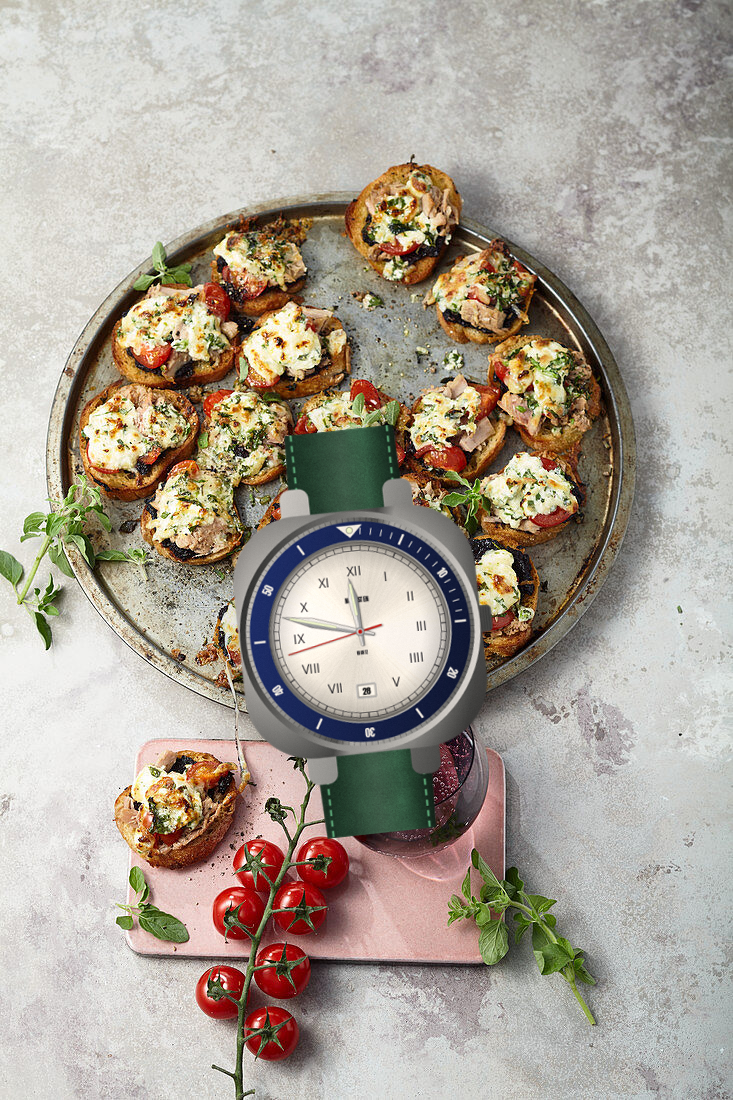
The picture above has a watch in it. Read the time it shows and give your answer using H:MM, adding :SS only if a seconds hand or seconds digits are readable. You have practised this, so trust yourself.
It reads 11:47:43
